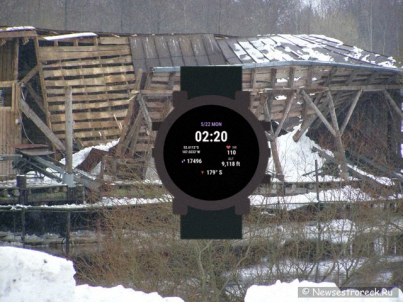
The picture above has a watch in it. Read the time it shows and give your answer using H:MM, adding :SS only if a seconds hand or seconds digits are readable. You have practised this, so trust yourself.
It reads 2:20
